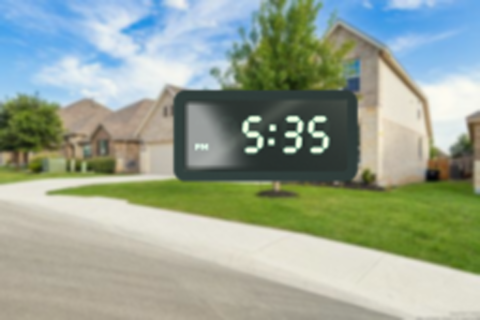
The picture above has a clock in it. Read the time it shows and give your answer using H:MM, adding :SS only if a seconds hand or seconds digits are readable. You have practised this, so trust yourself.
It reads 5:35
